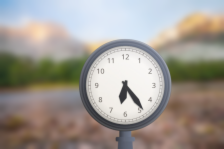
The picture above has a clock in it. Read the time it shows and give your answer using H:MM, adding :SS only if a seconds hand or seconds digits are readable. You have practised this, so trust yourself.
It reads 6:24
